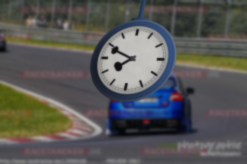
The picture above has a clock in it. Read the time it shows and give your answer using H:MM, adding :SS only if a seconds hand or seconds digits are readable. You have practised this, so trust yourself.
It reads 7:49
